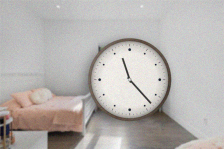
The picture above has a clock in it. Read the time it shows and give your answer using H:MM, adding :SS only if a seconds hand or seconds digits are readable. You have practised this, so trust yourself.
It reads 11:23
